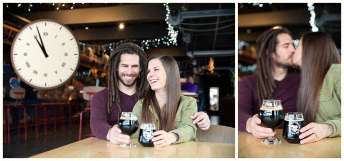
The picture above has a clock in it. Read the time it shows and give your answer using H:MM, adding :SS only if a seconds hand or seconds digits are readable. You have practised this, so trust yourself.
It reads 10:57
